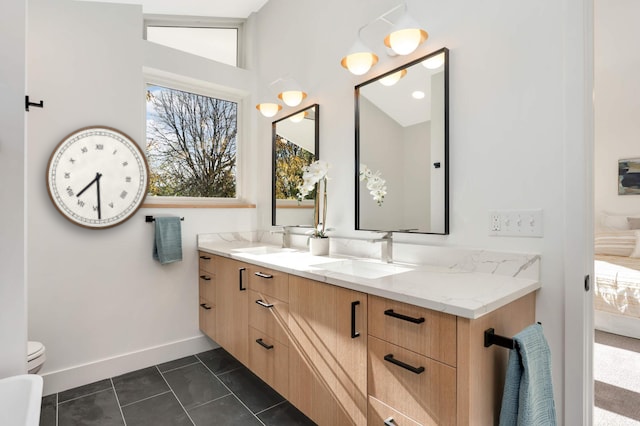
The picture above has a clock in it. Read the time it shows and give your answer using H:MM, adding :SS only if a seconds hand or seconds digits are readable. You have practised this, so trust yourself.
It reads 7:29
